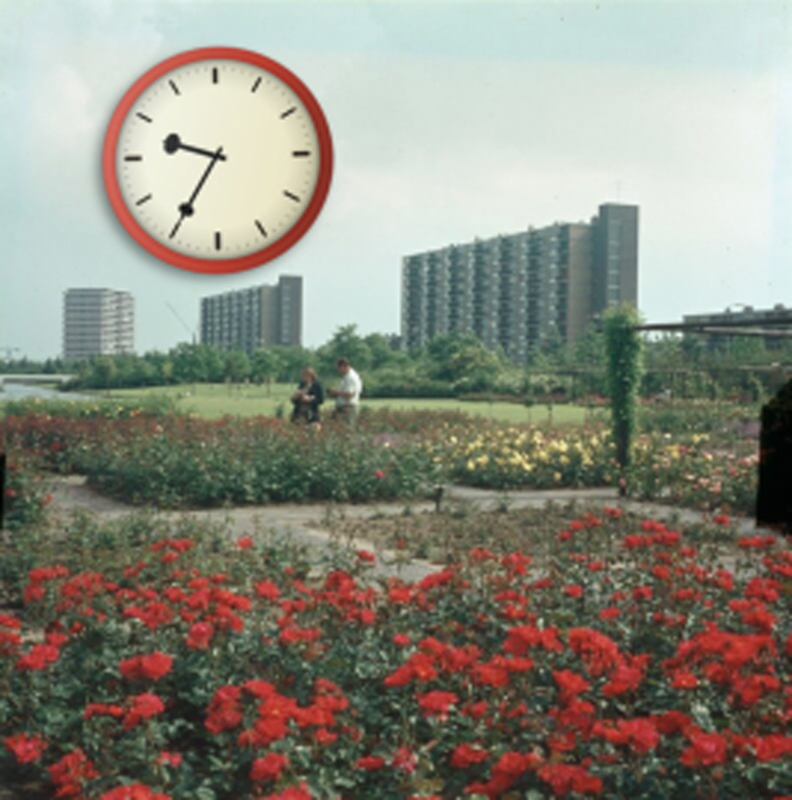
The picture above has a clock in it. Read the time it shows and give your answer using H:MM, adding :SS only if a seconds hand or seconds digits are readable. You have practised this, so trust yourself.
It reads 9:35
